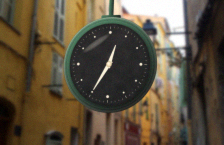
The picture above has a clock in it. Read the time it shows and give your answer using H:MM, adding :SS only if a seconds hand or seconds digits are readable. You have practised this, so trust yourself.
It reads 12:35
